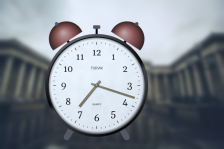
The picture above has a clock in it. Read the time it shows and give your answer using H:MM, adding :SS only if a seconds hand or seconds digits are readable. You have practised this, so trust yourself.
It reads 7:18
